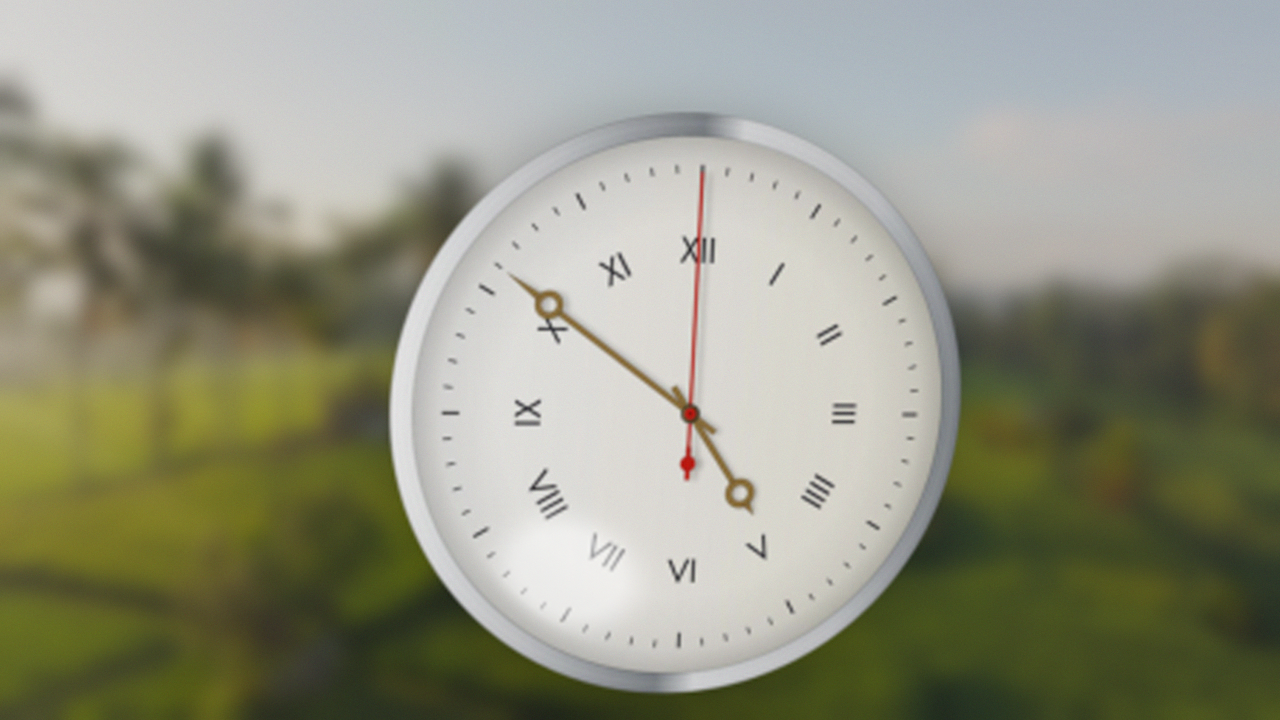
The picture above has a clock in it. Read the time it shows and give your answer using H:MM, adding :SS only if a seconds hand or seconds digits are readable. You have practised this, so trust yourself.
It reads 4:51:00
